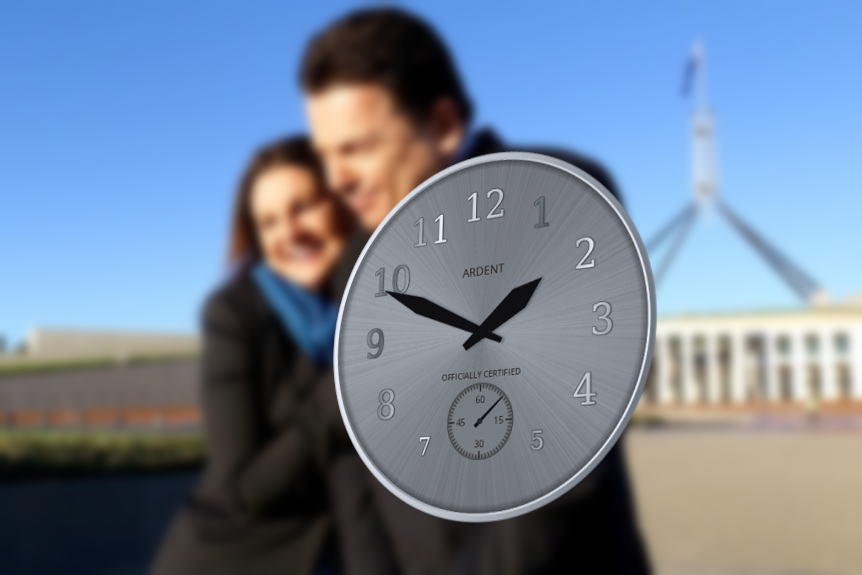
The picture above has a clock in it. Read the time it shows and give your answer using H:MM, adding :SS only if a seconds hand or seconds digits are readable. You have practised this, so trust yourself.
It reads 1:49:08
